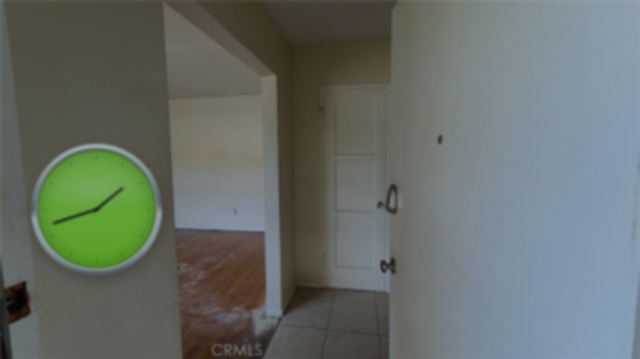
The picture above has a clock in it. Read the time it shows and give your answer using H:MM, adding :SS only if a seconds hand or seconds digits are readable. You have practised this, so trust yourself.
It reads 1:42
